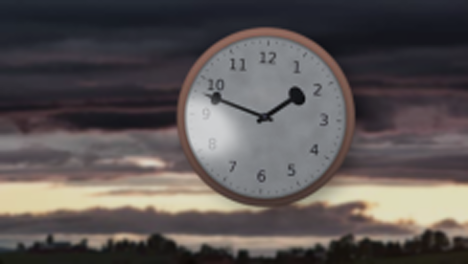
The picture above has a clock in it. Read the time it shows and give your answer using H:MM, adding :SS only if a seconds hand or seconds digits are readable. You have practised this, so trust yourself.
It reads 1:48
